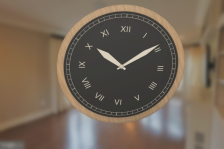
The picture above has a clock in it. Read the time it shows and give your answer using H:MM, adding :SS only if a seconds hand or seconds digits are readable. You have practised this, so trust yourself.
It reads 10:09
